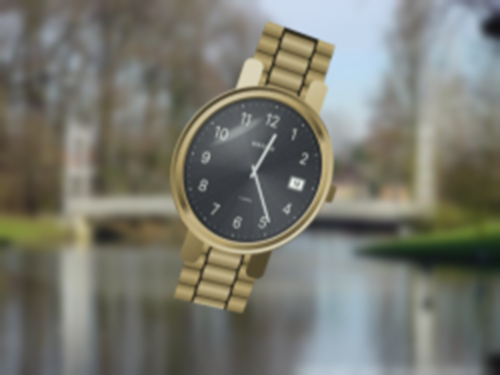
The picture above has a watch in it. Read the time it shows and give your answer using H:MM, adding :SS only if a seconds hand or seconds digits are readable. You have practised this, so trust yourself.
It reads 12:24
